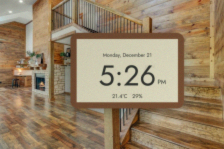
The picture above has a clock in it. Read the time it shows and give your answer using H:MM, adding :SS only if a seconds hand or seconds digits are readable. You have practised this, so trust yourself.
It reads 5:26
